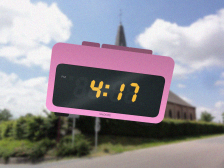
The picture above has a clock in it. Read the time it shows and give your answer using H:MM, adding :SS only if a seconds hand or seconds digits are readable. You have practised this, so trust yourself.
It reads 4:17
